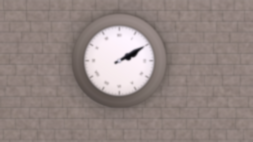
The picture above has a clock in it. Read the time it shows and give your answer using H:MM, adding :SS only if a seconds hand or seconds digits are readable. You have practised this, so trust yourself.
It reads 2:10
